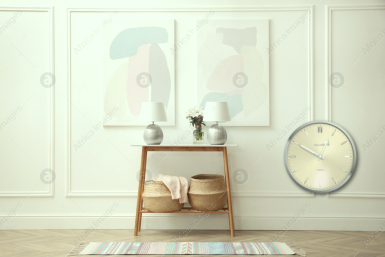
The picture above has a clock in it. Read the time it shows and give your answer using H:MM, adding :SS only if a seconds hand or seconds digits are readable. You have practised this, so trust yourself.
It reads 12:50
